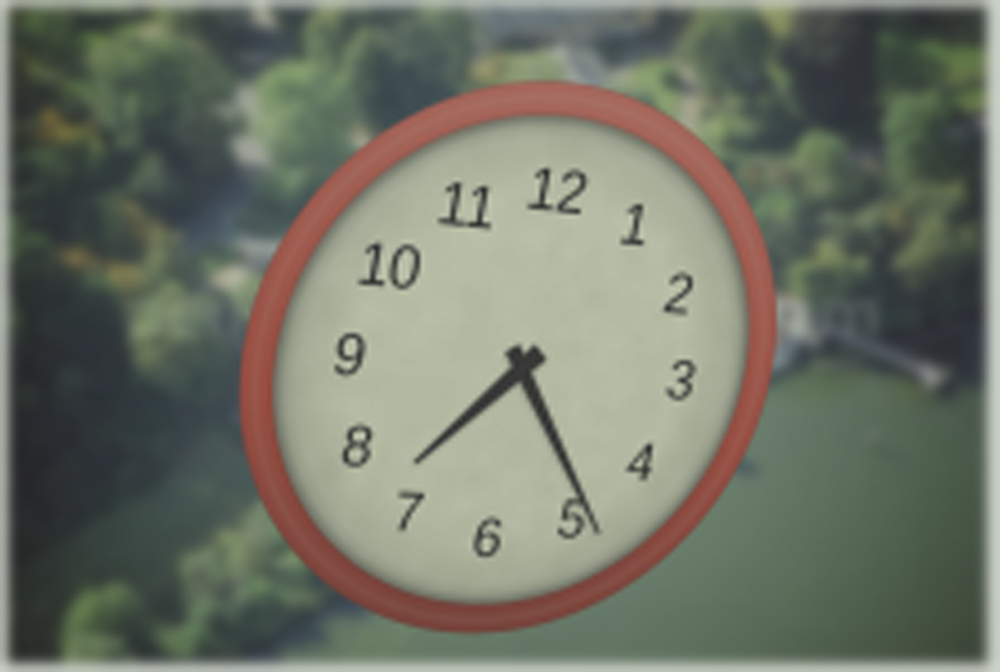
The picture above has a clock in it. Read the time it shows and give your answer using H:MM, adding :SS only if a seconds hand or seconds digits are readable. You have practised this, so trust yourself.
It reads 7:24
